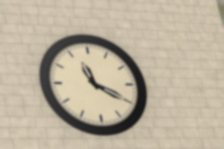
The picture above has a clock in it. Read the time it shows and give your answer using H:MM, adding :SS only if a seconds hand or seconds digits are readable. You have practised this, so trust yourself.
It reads 11:20
